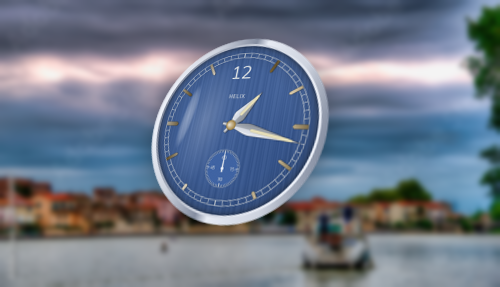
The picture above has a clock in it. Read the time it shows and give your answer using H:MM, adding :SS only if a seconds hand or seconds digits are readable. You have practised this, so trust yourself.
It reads 1:17
